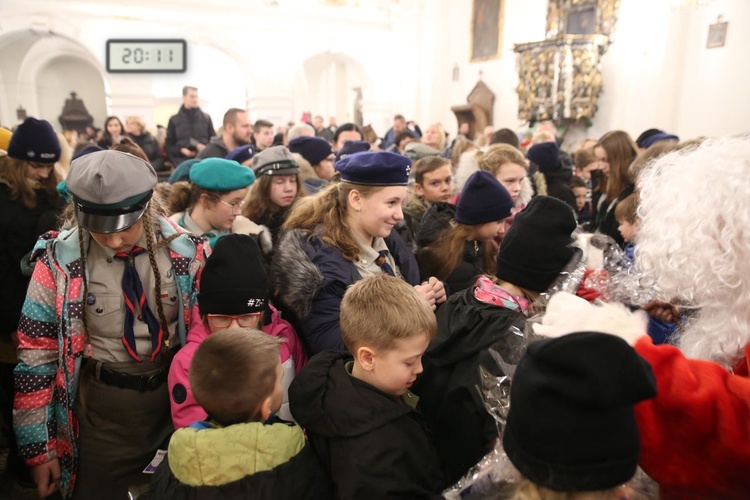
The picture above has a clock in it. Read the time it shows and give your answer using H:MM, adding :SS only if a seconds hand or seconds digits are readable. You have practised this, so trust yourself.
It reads 20:11
